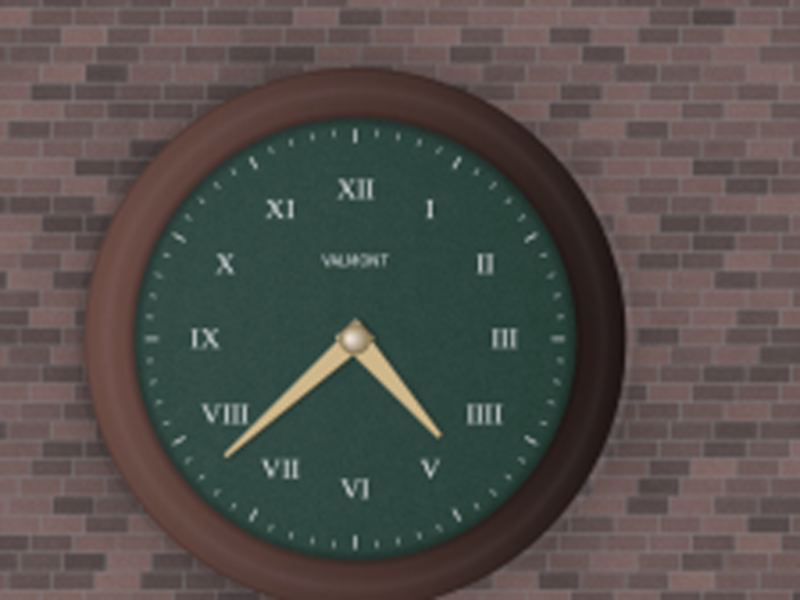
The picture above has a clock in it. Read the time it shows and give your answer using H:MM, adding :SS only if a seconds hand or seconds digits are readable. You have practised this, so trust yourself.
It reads 4:38
